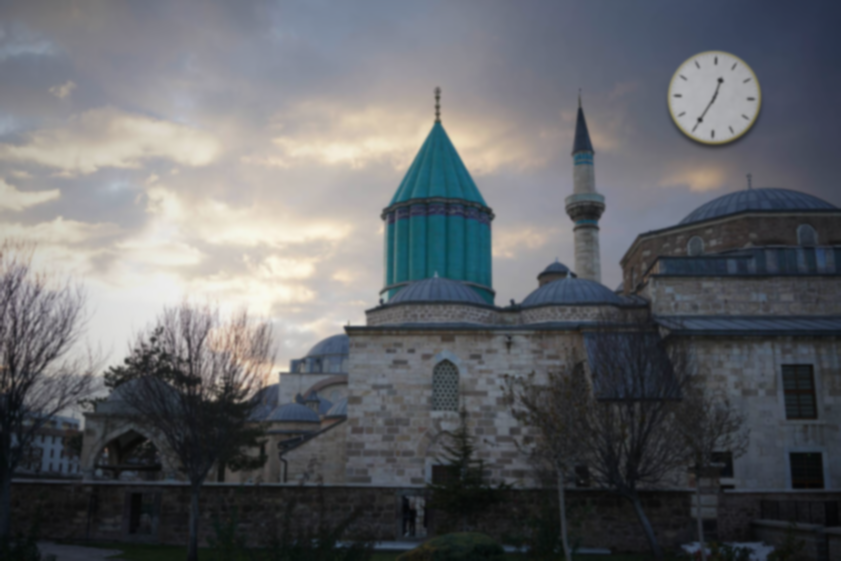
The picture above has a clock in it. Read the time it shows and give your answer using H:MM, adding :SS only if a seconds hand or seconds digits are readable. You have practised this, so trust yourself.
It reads 12:35
